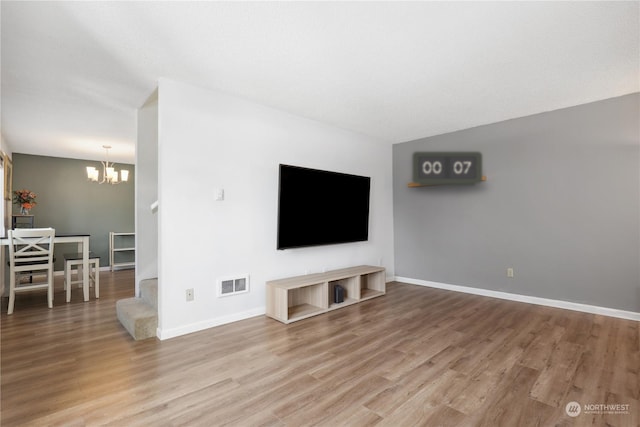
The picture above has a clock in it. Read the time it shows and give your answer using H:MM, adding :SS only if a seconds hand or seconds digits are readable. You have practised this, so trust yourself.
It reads 0:07
